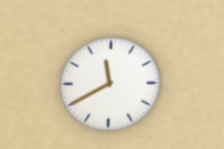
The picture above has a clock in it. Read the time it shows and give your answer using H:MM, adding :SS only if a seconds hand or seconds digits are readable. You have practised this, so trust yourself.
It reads 11:40
